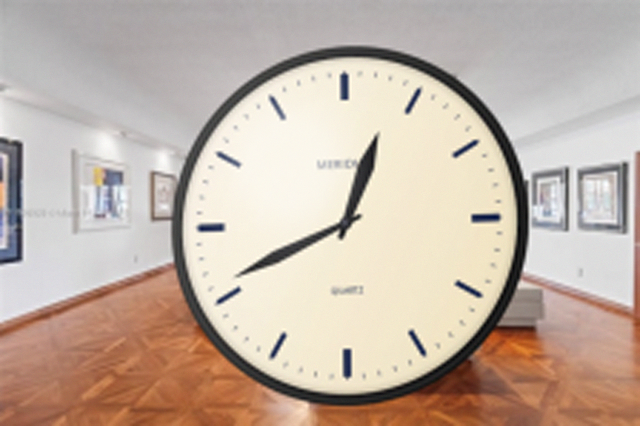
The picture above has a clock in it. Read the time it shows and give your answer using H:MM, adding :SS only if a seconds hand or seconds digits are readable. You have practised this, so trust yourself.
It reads 12:41
